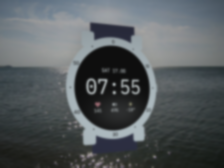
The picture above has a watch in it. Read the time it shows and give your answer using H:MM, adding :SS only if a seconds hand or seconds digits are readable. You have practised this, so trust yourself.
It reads 7:55
